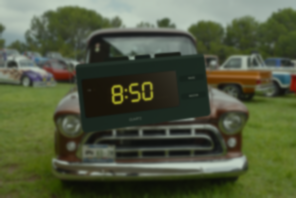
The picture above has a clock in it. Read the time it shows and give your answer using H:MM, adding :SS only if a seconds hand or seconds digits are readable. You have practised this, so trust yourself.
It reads 8:50
